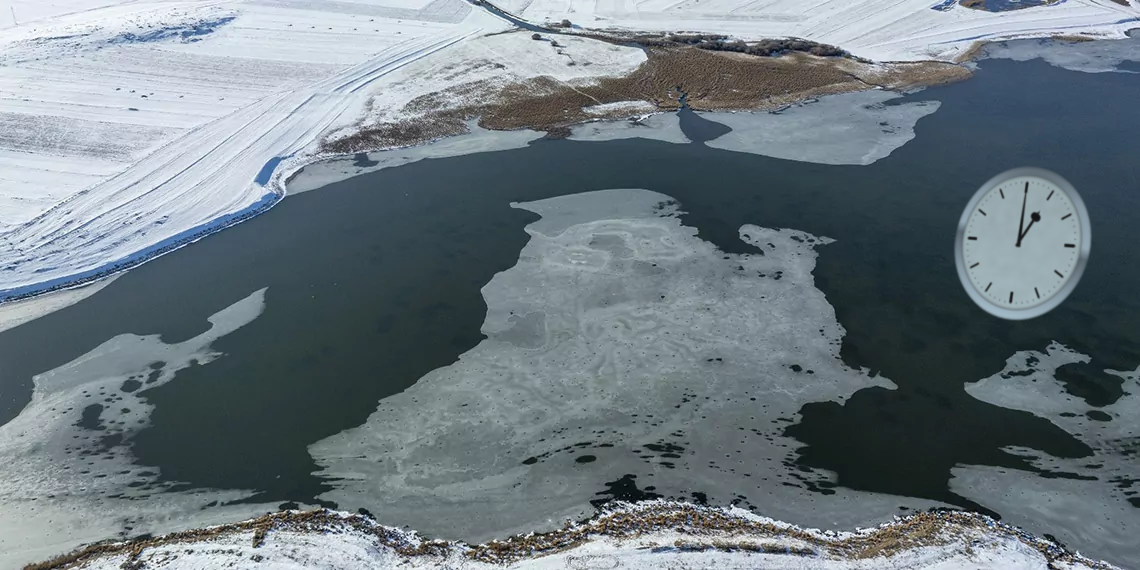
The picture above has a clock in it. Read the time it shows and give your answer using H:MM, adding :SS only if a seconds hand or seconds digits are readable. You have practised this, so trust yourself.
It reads 1:00
